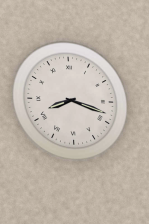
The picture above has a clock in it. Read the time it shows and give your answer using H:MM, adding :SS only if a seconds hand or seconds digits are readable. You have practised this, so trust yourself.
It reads 8:18
